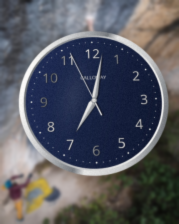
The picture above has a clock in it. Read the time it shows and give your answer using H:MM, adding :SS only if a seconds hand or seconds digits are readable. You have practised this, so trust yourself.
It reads 7:01:56
